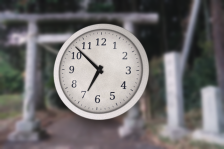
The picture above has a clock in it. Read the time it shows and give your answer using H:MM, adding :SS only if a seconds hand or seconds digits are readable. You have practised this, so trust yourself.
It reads 6:52
